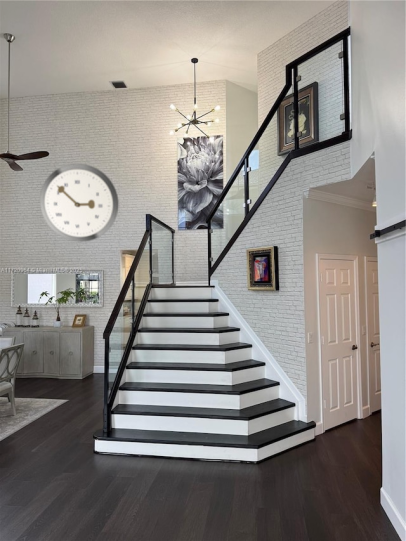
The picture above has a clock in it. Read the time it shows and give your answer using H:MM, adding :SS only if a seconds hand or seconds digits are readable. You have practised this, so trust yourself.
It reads 2:52
